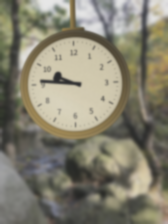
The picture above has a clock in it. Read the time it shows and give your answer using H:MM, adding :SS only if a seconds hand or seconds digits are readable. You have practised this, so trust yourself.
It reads 9:46
